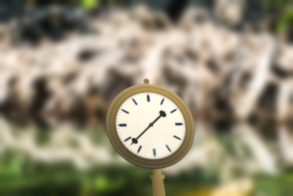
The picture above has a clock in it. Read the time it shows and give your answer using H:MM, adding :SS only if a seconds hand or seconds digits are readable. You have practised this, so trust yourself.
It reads 1:38
